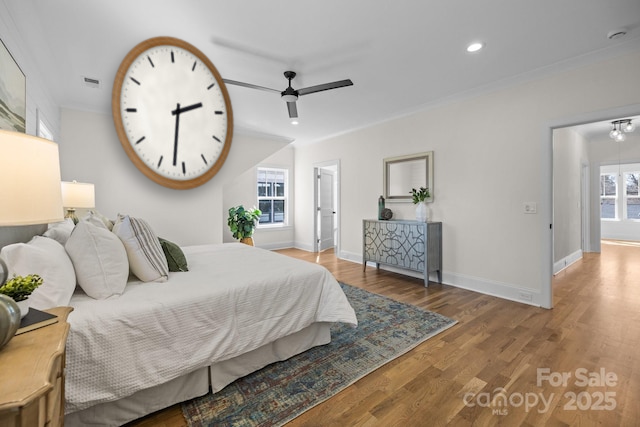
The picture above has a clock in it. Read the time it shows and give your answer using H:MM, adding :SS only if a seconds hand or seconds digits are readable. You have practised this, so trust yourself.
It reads 2:32
